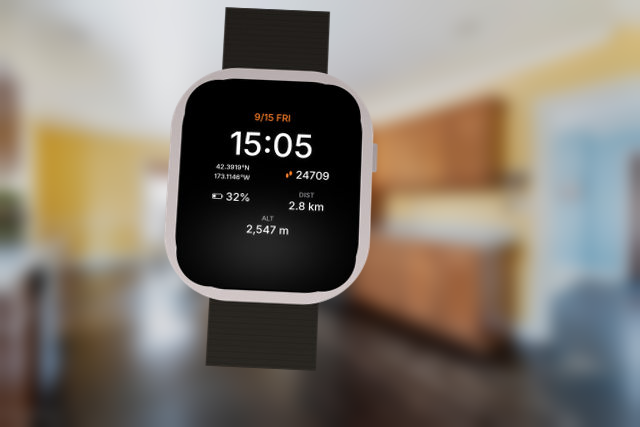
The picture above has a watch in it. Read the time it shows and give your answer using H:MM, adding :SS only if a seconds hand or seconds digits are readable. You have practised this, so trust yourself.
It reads 15:05
